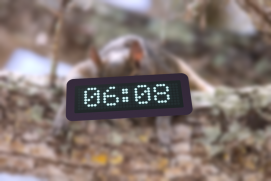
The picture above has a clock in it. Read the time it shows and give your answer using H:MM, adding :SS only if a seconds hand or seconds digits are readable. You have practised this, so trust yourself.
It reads 6:08
